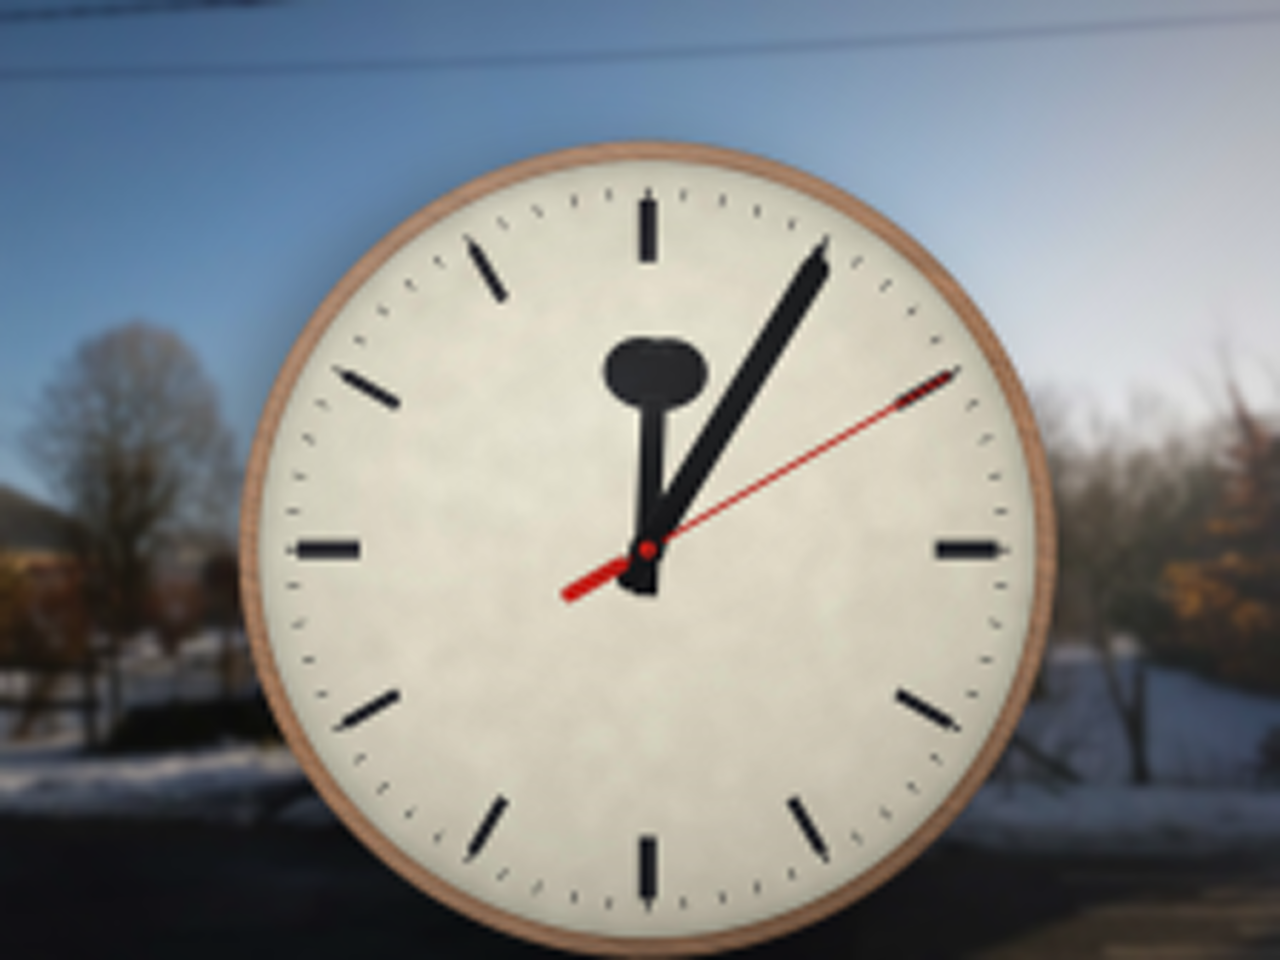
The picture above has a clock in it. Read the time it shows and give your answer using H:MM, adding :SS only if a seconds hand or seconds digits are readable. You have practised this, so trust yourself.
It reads 12:05:10
